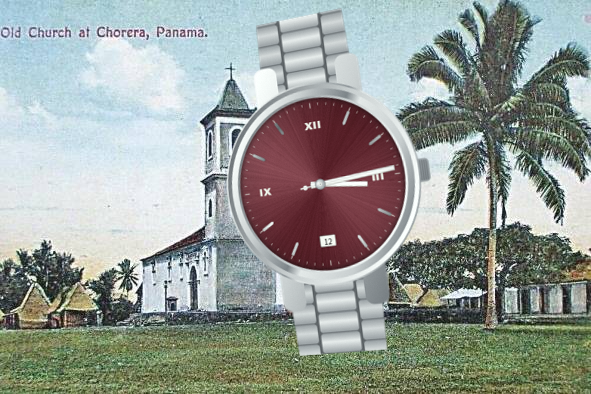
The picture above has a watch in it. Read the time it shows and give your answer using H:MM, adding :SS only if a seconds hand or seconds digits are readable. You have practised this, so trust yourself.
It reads 3:14:14
